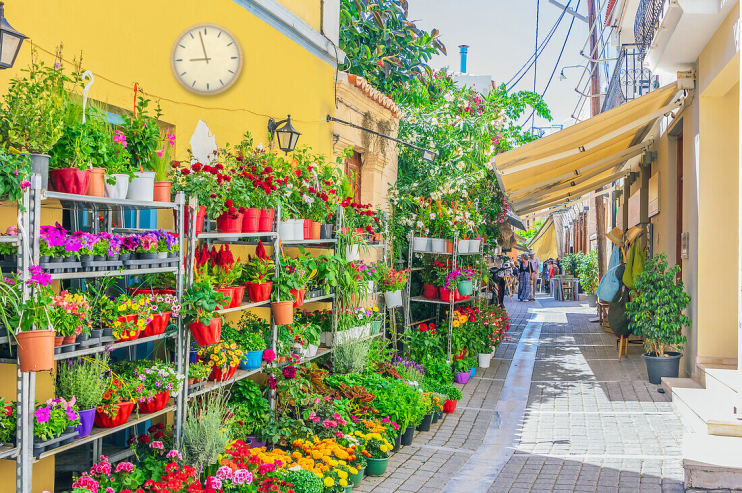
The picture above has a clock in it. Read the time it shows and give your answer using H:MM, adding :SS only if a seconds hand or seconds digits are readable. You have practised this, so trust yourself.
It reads 8:58
